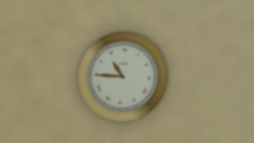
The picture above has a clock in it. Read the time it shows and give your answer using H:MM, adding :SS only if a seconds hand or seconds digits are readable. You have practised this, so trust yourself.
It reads 10:45
